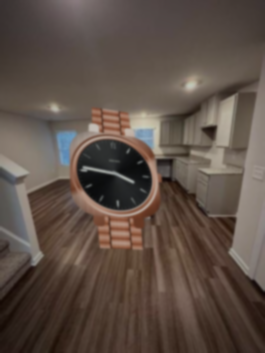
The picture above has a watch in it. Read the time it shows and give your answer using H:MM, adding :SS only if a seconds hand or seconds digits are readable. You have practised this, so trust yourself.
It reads 3:46
